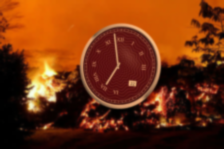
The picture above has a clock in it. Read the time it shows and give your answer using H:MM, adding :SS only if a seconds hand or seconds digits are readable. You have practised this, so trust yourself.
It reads 6:58
